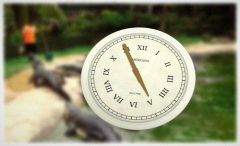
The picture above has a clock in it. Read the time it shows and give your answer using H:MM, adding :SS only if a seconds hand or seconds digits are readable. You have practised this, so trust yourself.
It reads 4:55
